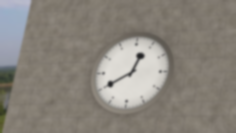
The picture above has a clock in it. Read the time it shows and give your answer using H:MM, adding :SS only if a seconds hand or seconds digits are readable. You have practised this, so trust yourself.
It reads 12:40
